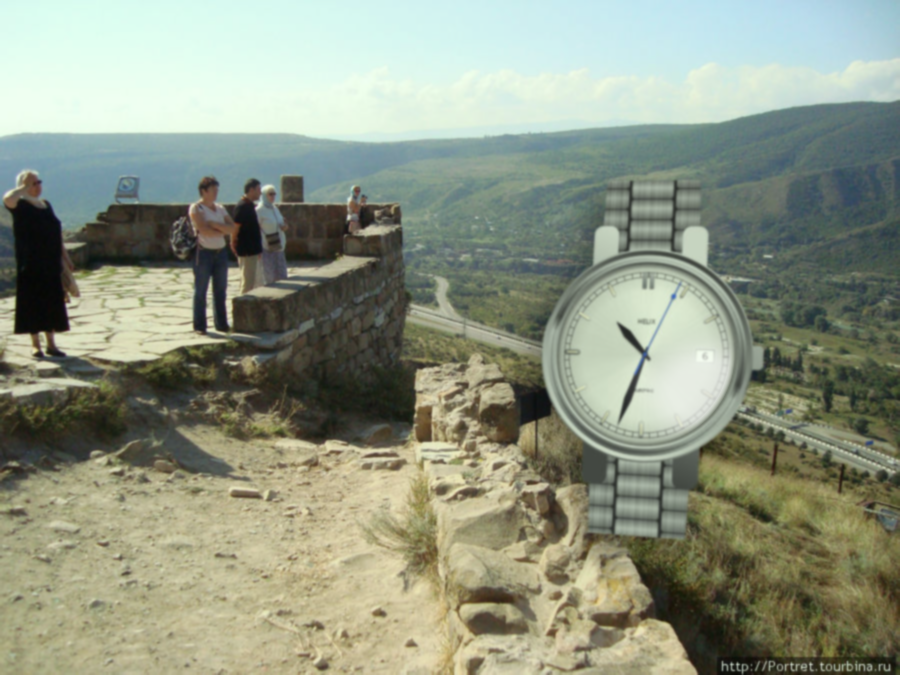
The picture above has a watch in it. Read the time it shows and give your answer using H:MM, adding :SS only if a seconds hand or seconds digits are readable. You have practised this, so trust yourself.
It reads 10:33:04
